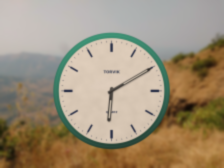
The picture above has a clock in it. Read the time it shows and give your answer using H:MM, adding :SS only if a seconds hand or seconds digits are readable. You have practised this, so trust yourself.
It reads 6:10
